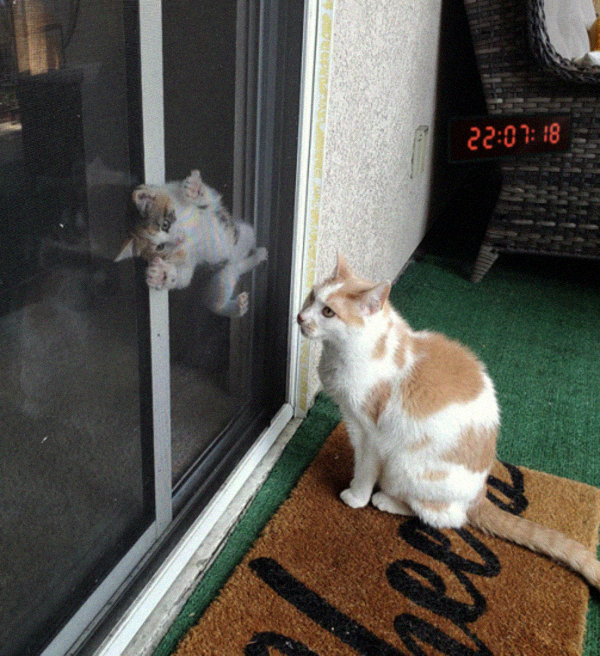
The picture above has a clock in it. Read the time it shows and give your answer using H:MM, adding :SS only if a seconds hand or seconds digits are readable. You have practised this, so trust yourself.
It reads 22:07:18
